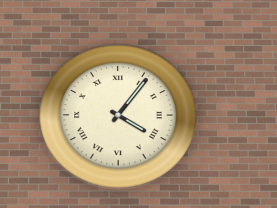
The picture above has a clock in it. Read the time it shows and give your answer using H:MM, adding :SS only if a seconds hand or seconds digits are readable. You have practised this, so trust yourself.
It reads 4:06
